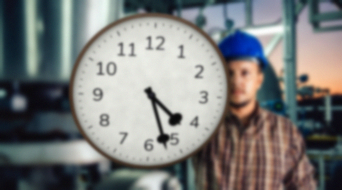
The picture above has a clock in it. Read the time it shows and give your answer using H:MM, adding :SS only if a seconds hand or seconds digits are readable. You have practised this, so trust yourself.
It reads 4:27
